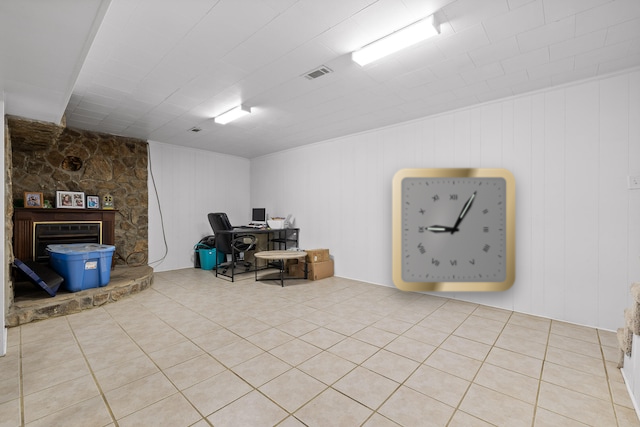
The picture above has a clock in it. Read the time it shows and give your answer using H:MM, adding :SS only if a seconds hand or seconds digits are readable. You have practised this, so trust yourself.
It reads 9:05
